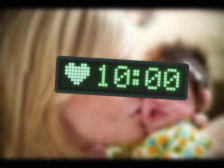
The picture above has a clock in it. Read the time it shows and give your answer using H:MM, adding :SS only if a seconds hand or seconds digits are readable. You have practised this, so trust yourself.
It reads 10:00
